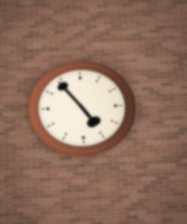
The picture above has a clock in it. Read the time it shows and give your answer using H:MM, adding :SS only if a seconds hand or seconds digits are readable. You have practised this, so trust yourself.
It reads 4:54
